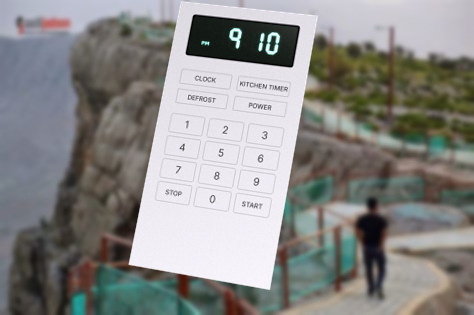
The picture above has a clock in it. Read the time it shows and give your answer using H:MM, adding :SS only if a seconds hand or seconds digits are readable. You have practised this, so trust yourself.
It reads 9:10
